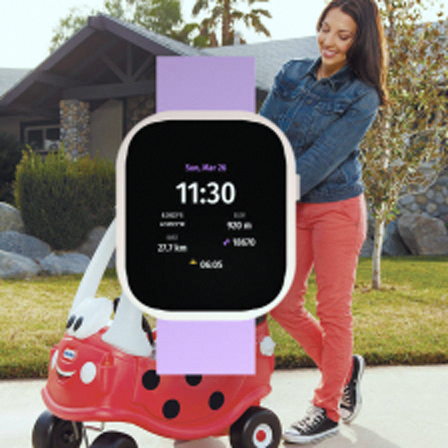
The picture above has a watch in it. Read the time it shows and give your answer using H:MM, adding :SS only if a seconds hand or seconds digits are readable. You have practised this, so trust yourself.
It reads 11:30
